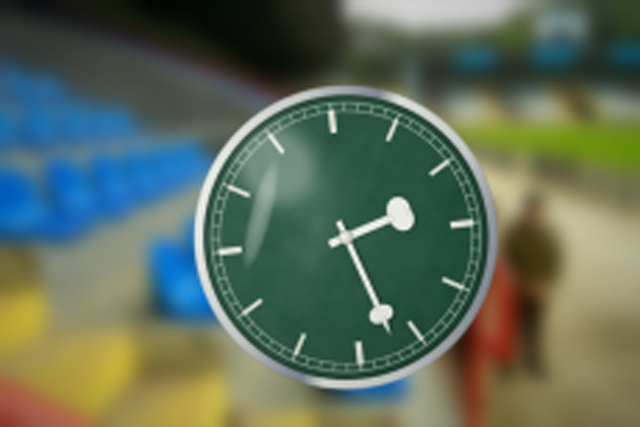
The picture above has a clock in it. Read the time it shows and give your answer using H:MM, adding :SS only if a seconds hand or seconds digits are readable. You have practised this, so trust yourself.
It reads 2:27
